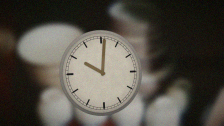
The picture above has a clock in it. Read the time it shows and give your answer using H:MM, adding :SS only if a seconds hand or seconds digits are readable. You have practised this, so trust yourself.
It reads 10:01
